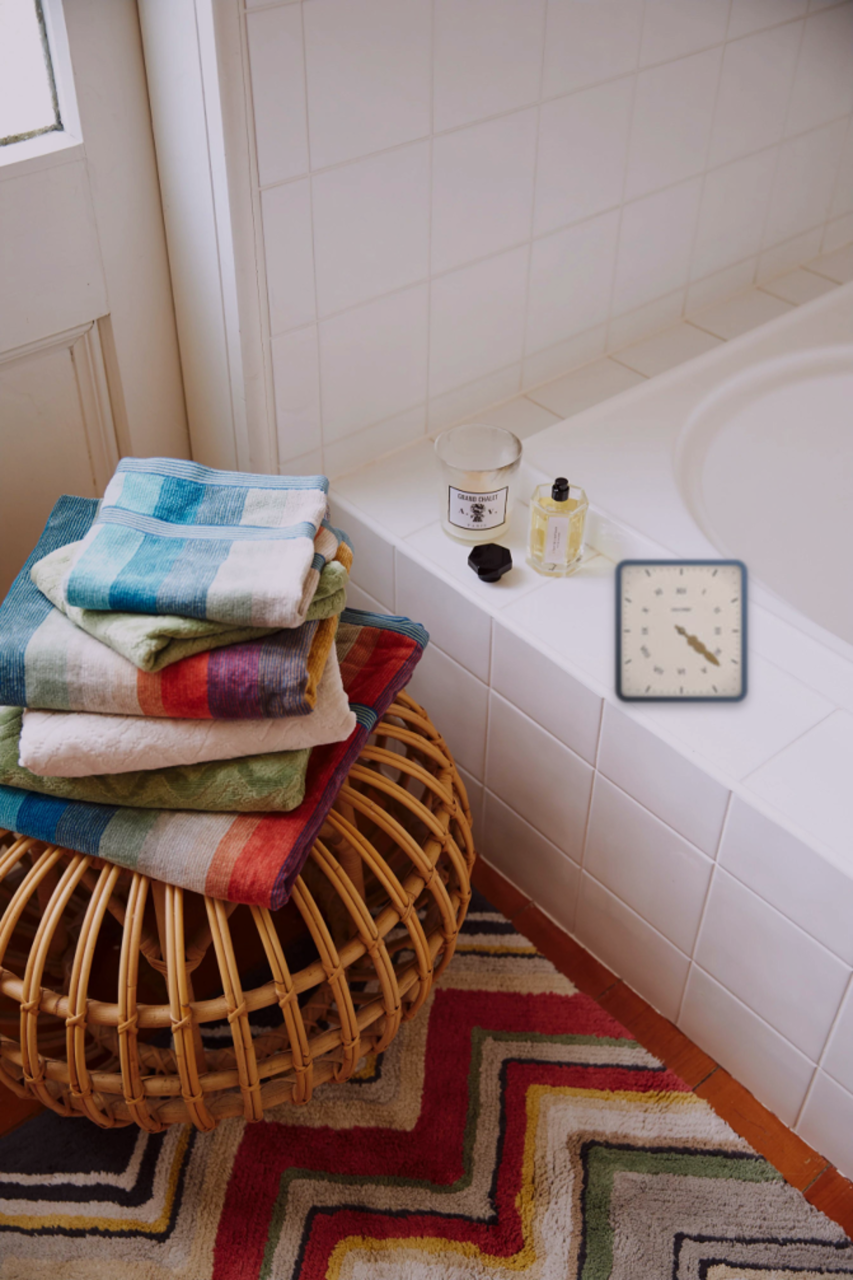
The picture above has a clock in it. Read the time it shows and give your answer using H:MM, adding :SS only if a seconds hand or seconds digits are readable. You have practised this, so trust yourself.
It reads 4:22
